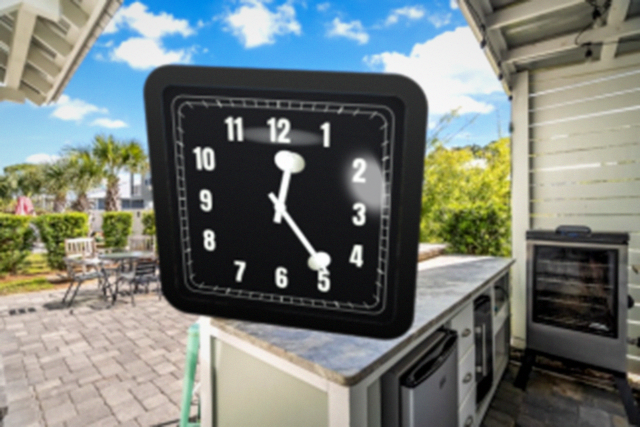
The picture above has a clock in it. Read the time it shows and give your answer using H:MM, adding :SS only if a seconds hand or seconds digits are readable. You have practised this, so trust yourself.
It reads 12:24
